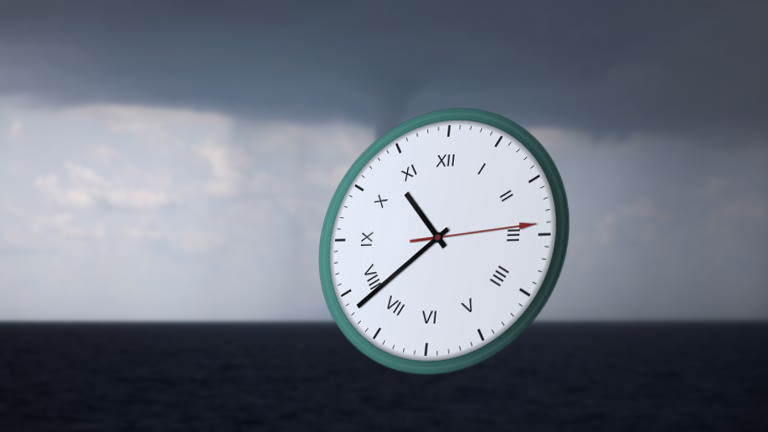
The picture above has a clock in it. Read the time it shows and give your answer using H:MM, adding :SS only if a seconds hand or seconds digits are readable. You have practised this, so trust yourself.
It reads 10:38:14
